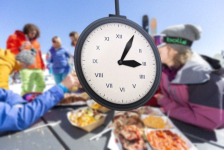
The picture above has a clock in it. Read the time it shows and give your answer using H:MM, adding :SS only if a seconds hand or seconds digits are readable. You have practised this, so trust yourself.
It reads 3:05
